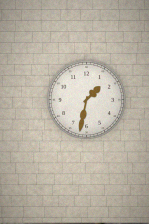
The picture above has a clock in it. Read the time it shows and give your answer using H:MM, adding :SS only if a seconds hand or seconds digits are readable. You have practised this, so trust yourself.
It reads 1:32
